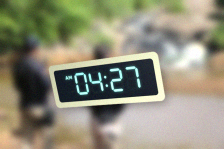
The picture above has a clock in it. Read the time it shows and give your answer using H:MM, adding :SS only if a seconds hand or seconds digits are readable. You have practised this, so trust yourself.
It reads 4:27
